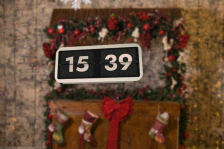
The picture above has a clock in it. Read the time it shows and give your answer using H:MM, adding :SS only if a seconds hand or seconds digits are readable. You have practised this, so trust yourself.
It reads 15:39
